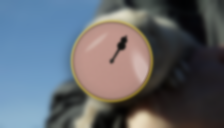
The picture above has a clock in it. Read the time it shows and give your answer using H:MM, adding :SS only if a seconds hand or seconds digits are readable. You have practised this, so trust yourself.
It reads 1:05
